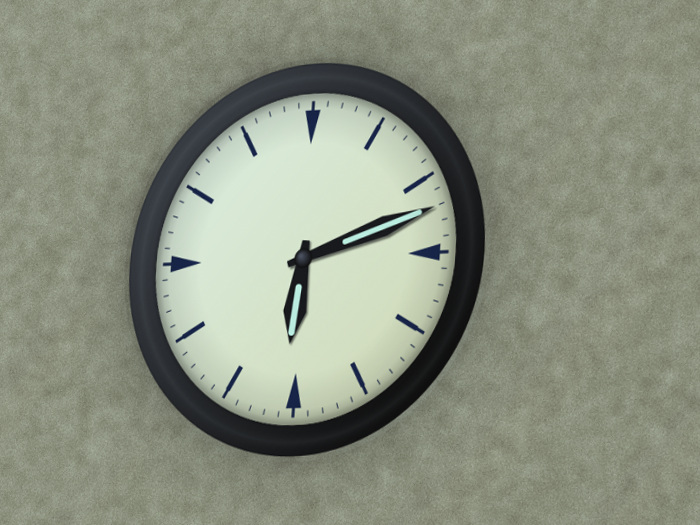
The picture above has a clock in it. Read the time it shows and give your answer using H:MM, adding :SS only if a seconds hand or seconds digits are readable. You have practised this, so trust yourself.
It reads 6:12
